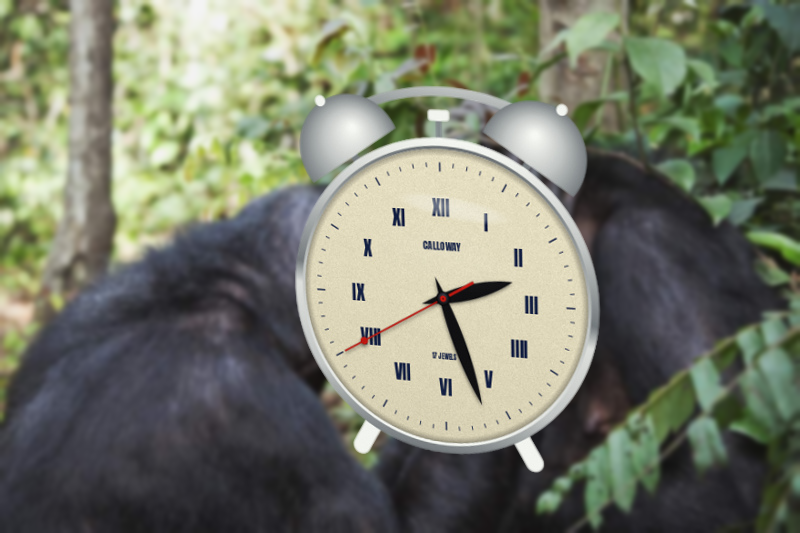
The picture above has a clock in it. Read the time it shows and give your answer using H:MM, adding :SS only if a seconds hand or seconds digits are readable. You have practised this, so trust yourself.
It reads 2:26:40
